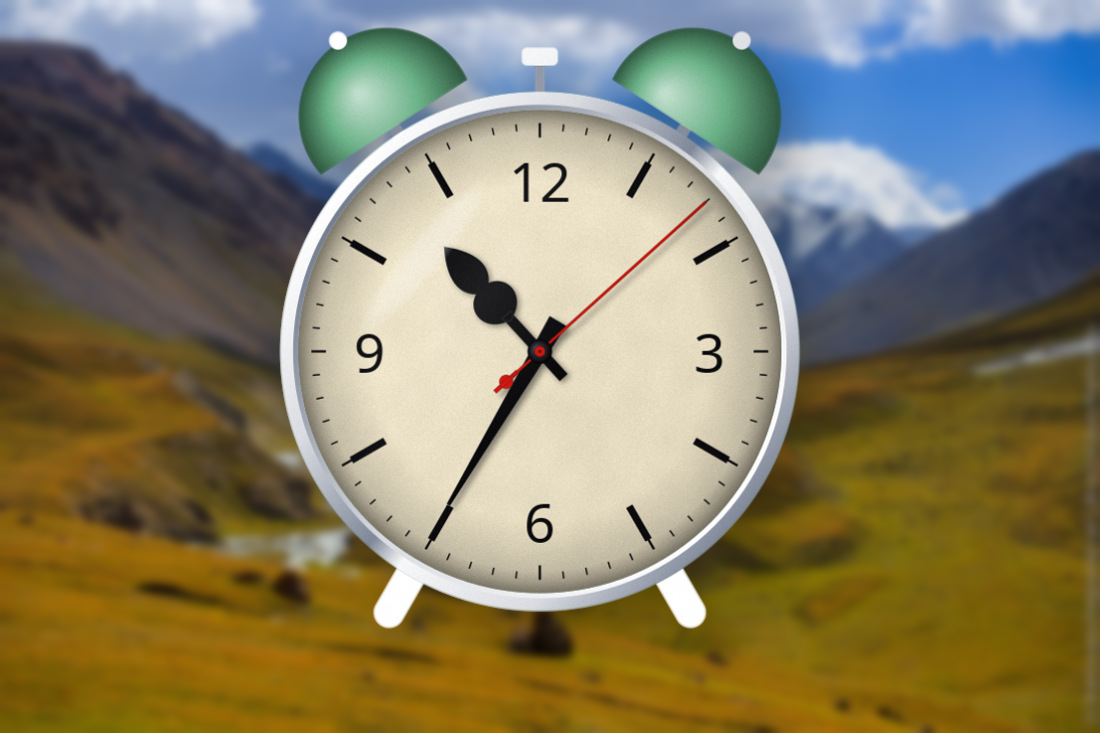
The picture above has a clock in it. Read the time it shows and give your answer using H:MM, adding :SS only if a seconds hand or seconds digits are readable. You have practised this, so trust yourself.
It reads 10:35:08
